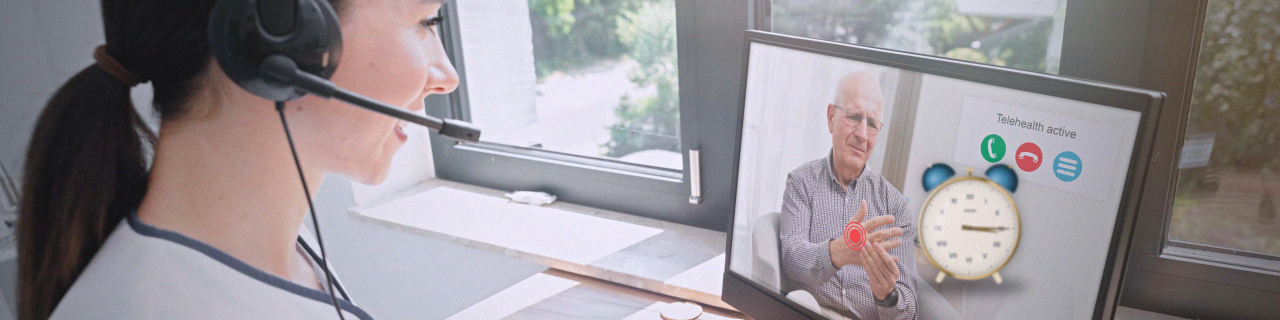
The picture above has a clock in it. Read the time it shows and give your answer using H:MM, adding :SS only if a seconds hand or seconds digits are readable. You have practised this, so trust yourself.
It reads 3:15
